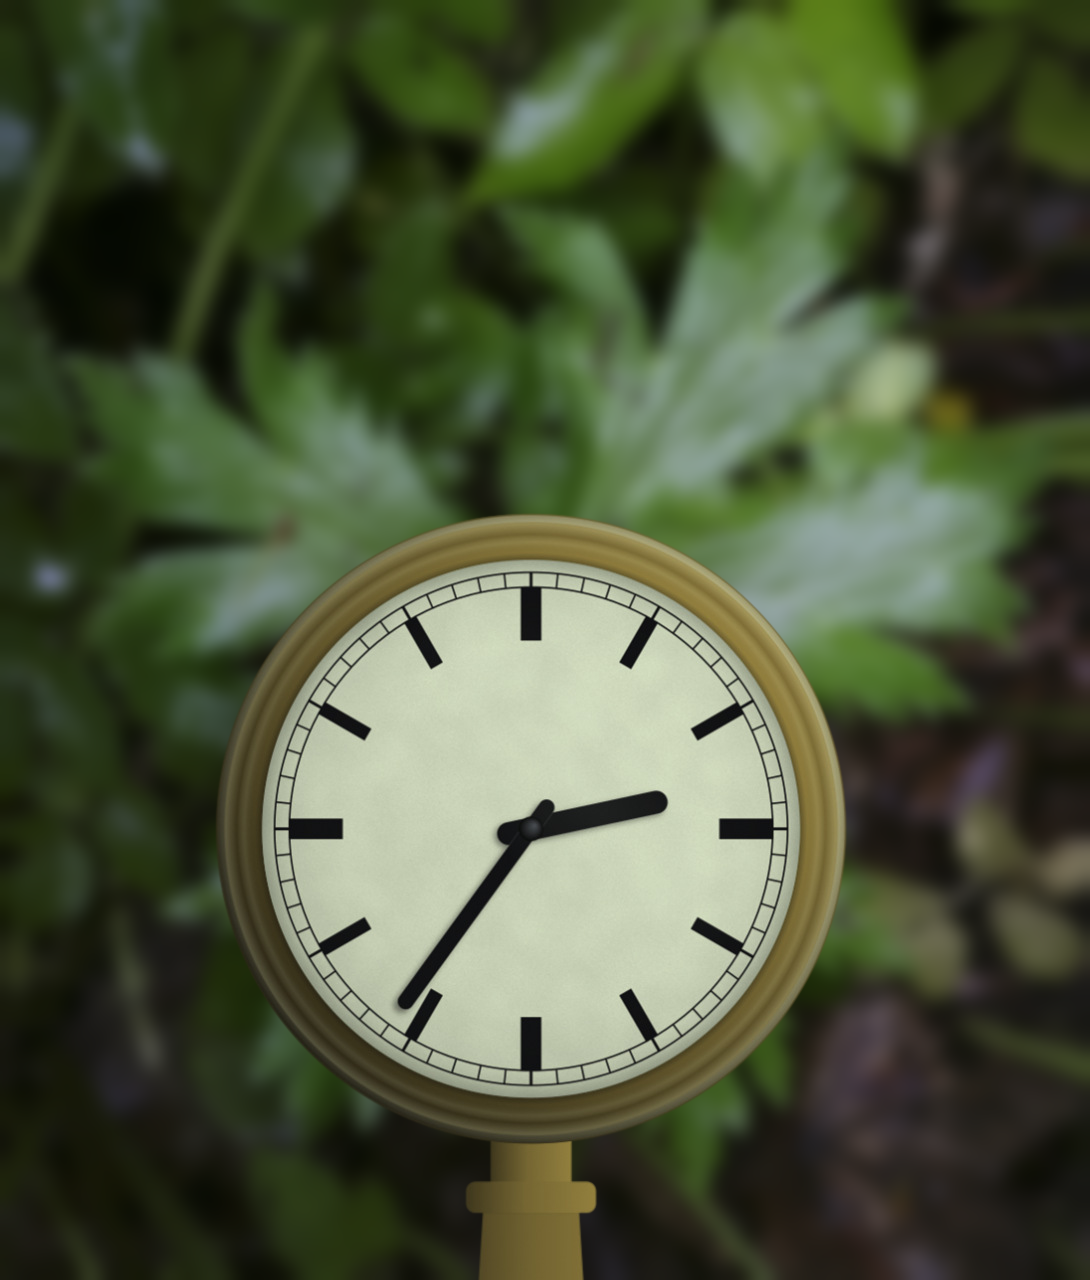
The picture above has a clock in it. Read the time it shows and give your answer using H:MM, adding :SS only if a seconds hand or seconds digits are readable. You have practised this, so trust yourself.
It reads 2:36
